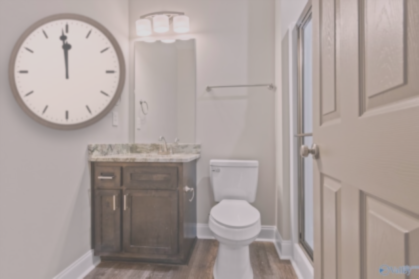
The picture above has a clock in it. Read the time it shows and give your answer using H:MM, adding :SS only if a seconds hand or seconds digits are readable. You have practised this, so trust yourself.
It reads 11:59
